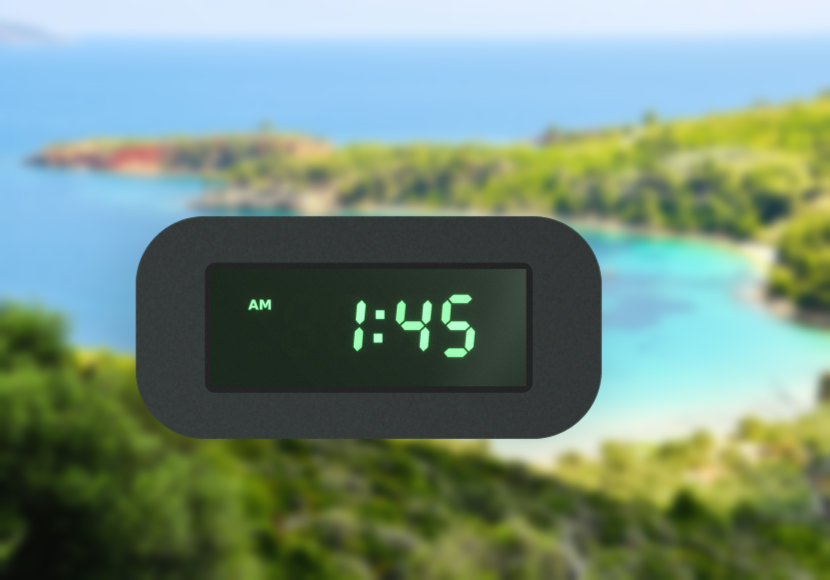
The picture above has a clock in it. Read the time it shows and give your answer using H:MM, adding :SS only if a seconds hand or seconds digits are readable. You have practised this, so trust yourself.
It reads 1:45
